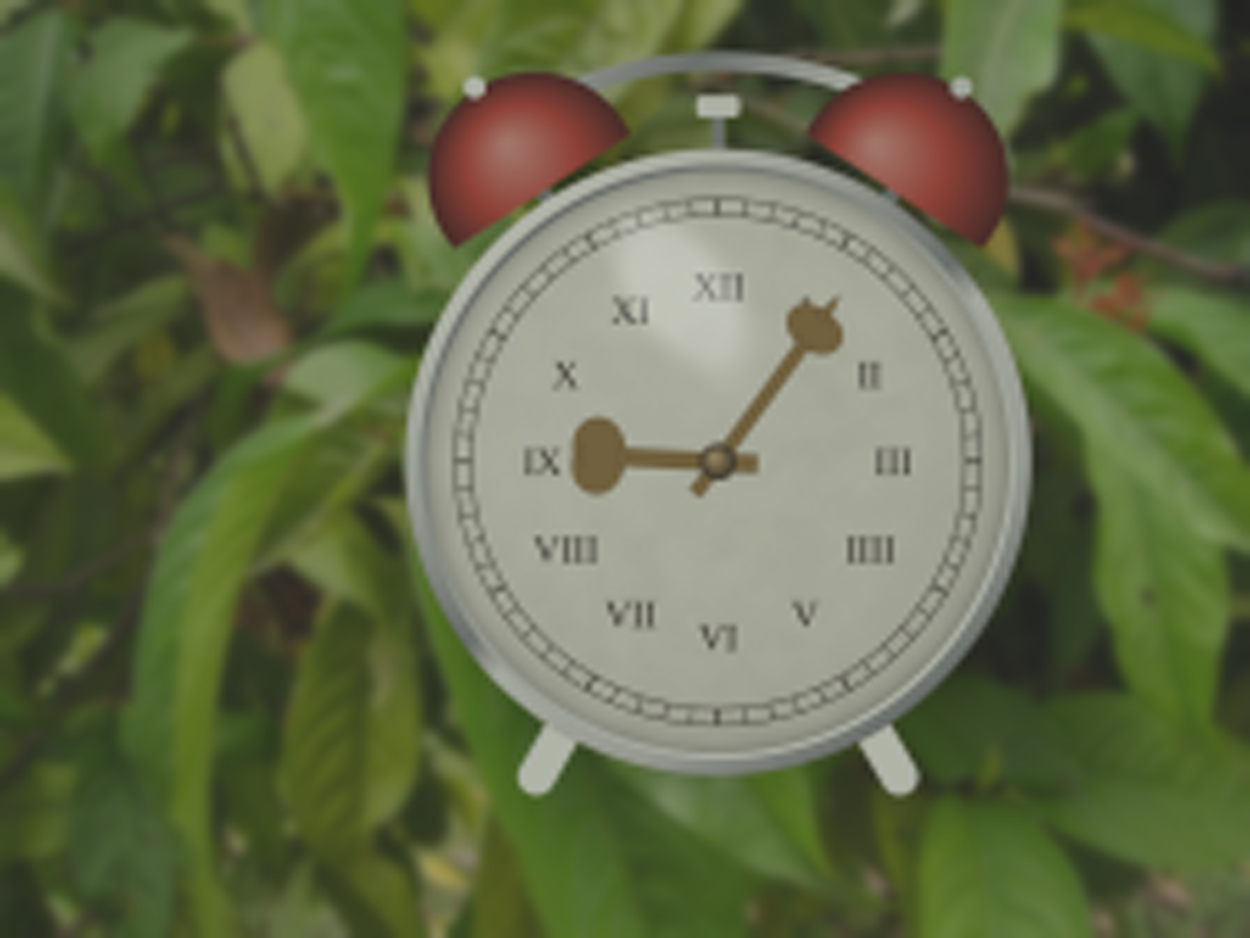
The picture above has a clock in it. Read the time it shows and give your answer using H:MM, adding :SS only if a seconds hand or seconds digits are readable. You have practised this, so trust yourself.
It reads 9:06
